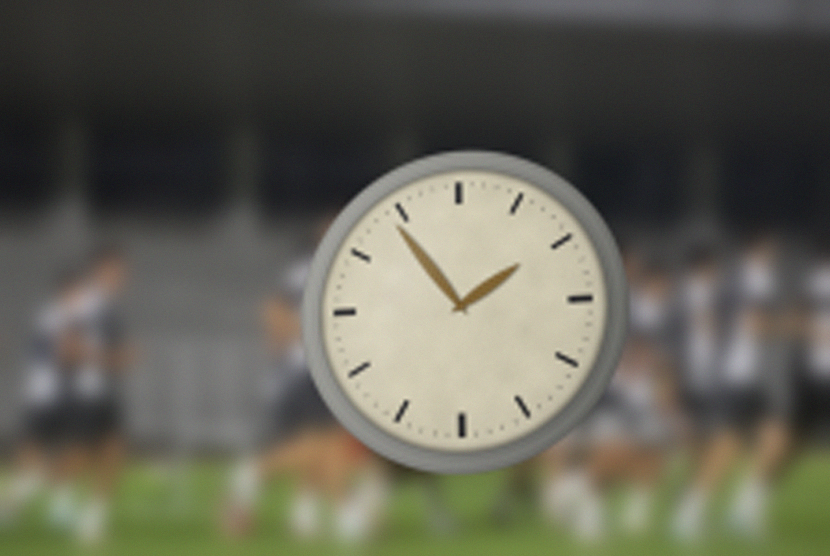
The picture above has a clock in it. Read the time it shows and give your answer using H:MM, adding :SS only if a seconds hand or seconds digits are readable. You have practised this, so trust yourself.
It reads 1:54
